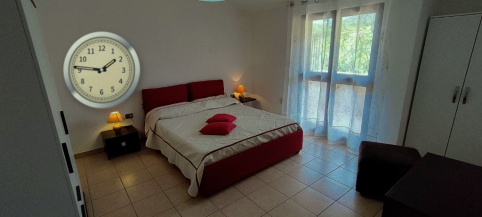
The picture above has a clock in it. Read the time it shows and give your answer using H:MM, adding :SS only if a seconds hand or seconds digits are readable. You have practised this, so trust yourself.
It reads 1:46
